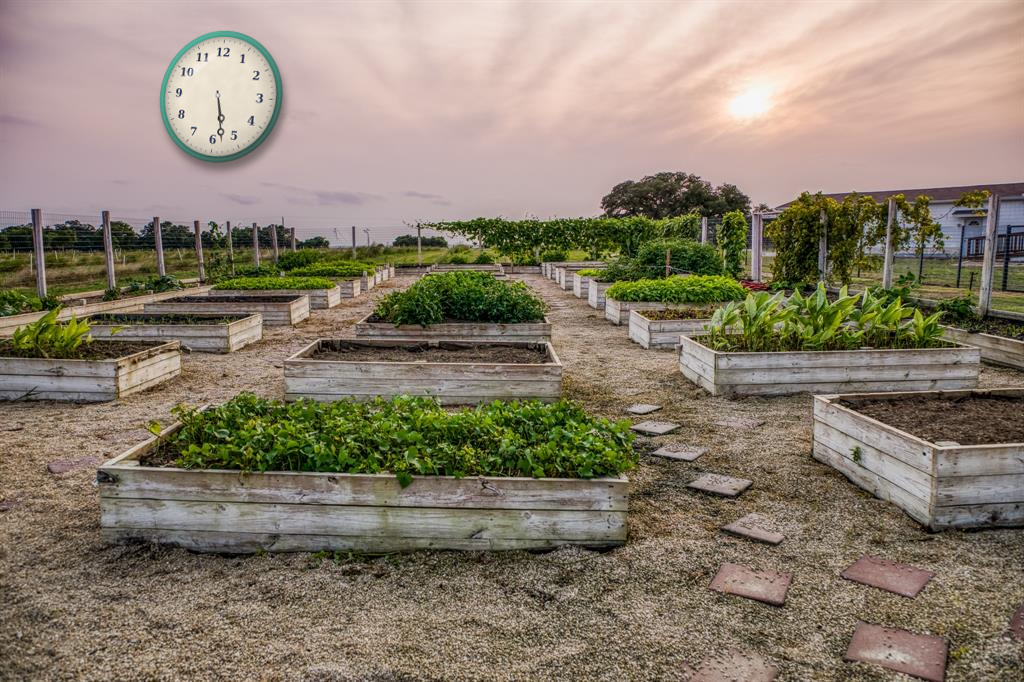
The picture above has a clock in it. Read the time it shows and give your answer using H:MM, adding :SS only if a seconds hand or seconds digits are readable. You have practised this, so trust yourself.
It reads 5:28
